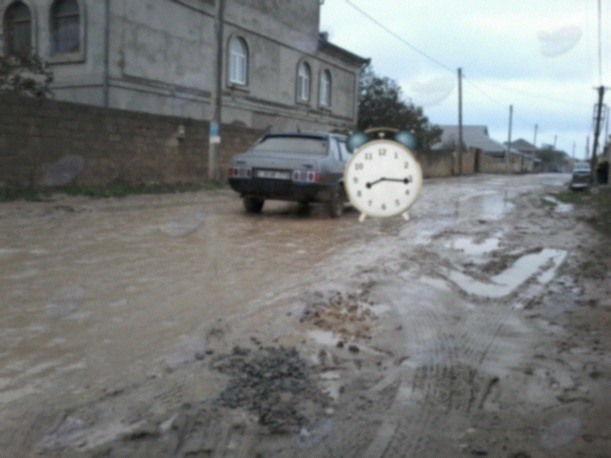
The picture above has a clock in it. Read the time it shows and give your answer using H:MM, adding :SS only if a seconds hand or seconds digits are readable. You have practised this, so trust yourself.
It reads 8:16
